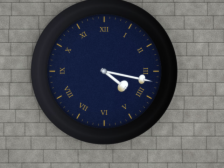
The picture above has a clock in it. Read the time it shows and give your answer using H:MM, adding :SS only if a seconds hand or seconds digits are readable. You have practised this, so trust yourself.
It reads 4:17
